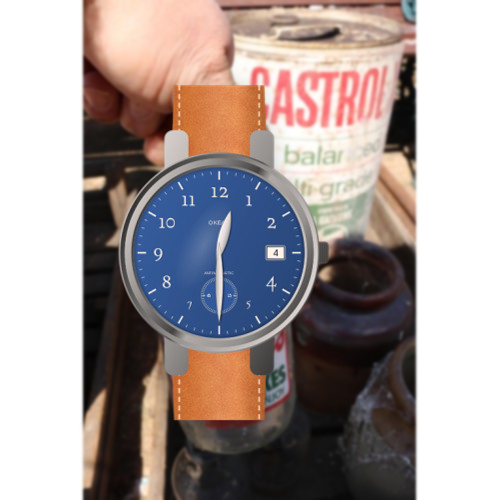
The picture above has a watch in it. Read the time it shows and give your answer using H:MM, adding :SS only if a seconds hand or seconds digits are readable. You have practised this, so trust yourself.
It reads 12:30
